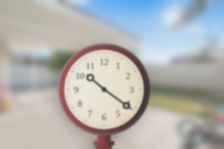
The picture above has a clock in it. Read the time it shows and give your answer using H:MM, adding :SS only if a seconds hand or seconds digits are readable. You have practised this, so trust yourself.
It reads 10:21
